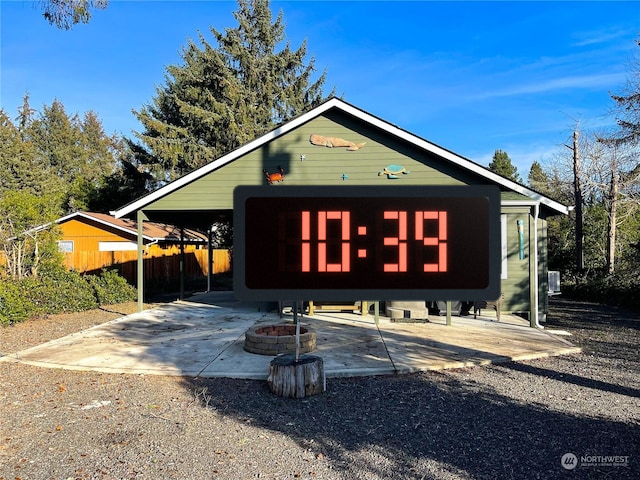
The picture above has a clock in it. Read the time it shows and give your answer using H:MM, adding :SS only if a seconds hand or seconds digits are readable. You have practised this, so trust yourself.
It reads 10:39
